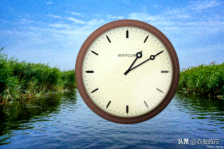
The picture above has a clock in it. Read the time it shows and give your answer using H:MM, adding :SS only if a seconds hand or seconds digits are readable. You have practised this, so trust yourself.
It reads 1:10
